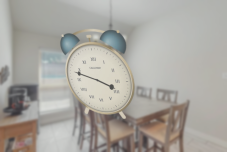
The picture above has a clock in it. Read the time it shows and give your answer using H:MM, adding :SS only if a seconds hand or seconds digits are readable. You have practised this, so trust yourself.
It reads 3:48
